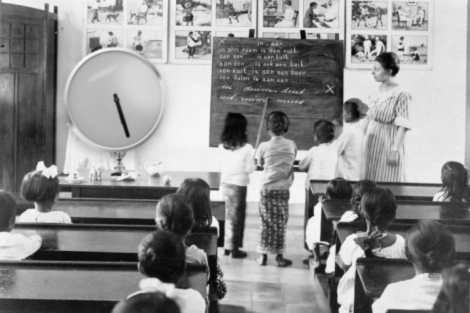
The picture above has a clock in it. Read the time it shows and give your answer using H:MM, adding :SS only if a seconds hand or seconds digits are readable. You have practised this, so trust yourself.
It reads 5:27
